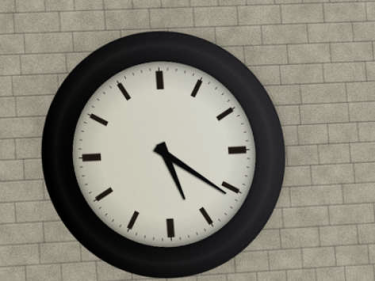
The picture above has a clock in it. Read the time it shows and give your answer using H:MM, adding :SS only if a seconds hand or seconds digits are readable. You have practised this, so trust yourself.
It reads 5:21
